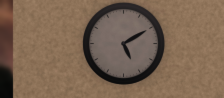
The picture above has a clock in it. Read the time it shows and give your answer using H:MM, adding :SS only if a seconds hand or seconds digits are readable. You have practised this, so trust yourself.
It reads 5:10
